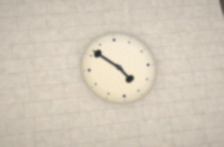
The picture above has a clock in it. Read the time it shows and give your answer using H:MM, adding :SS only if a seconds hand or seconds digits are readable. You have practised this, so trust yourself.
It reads 4:52
